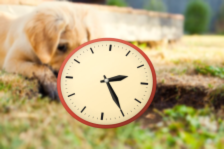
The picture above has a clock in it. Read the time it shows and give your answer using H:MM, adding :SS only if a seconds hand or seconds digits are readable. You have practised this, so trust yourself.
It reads 2:25
